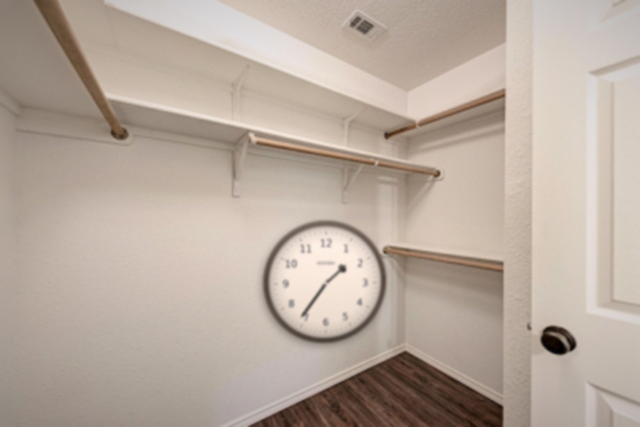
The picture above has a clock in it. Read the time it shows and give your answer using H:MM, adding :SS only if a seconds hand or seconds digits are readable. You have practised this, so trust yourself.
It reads 1:36
